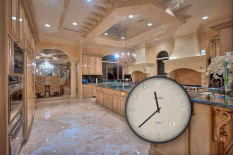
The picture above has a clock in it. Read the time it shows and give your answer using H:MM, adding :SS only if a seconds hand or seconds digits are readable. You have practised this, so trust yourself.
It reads 11:38
